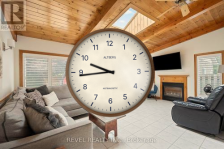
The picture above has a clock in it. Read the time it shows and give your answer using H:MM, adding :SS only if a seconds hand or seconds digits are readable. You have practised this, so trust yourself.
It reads 9:44
